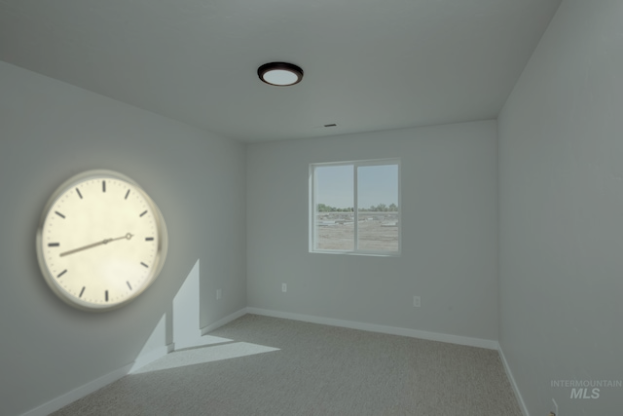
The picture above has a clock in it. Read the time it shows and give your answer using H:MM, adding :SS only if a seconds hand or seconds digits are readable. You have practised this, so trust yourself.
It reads 2:43
